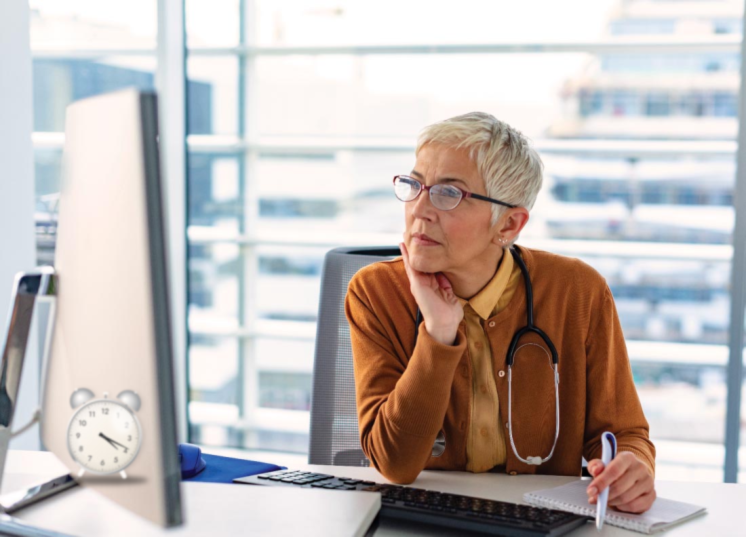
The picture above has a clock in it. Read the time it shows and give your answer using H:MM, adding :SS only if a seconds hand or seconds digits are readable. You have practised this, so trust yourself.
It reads 4:19
